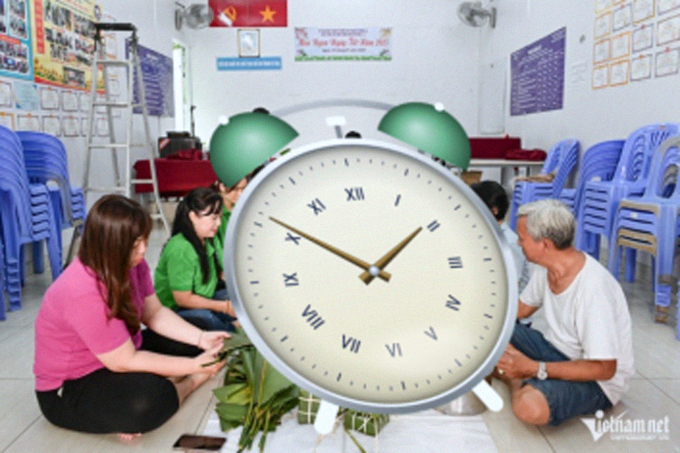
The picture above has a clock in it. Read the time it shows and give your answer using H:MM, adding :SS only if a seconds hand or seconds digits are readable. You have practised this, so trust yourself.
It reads 1:51
